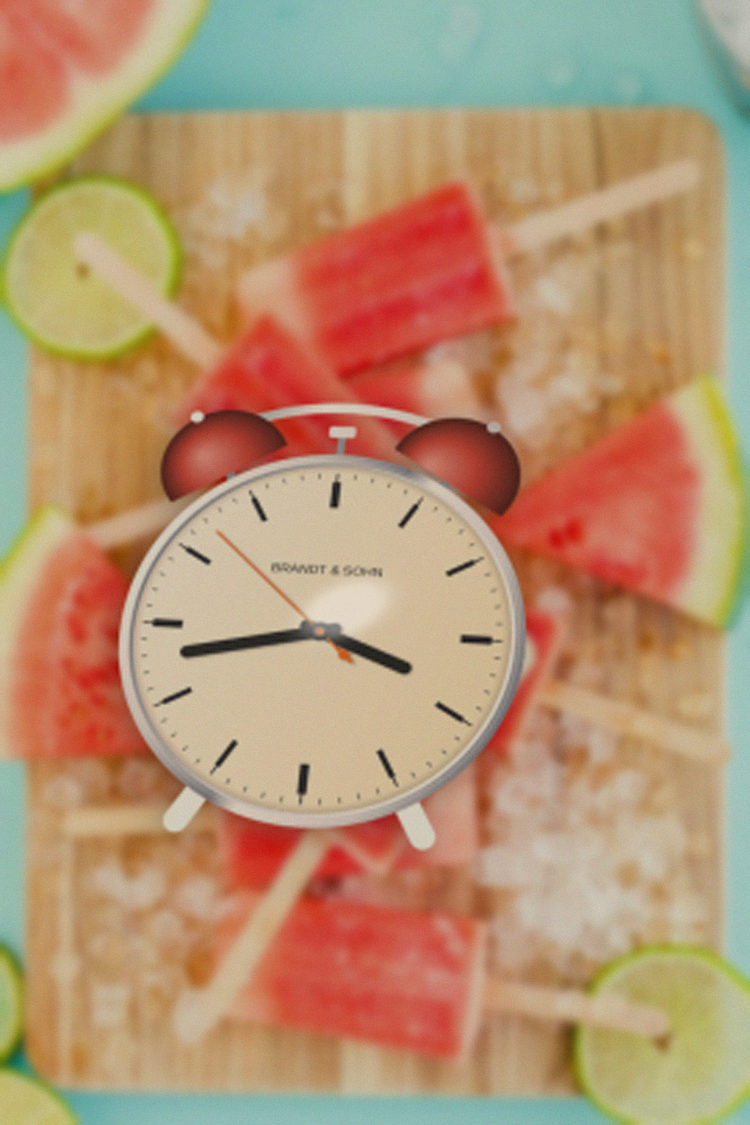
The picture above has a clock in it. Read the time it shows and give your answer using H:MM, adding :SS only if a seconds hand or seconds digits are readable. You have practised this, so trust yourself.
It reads 3:42:52
